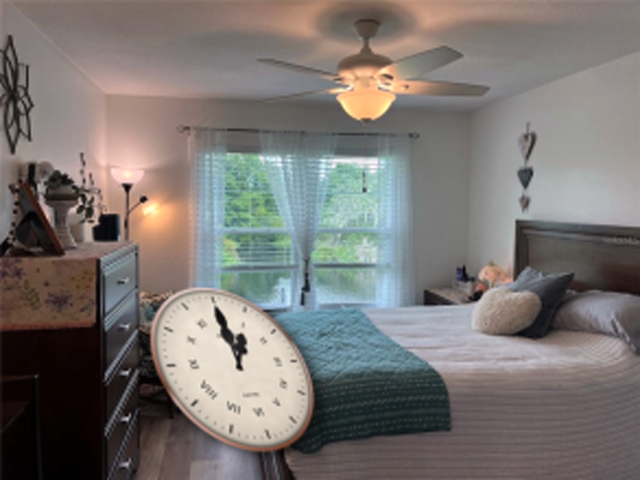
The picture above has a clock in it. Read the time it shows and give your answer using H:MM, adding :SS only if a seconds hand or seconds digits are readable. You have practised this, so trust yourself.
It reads 1:00
